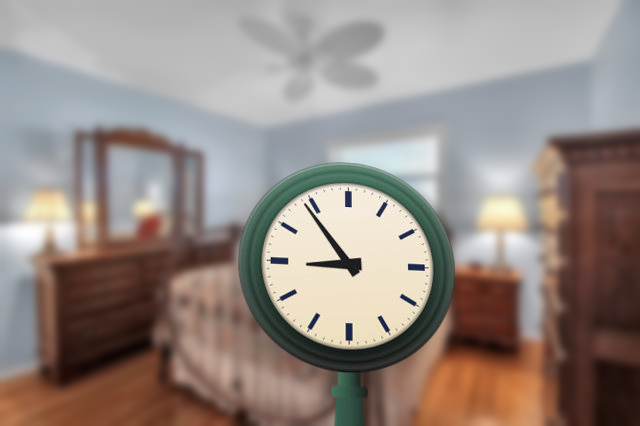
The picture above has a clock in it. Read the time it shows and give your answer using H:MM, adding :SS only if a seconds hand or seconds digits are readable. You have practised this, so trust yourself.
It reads 8:54
